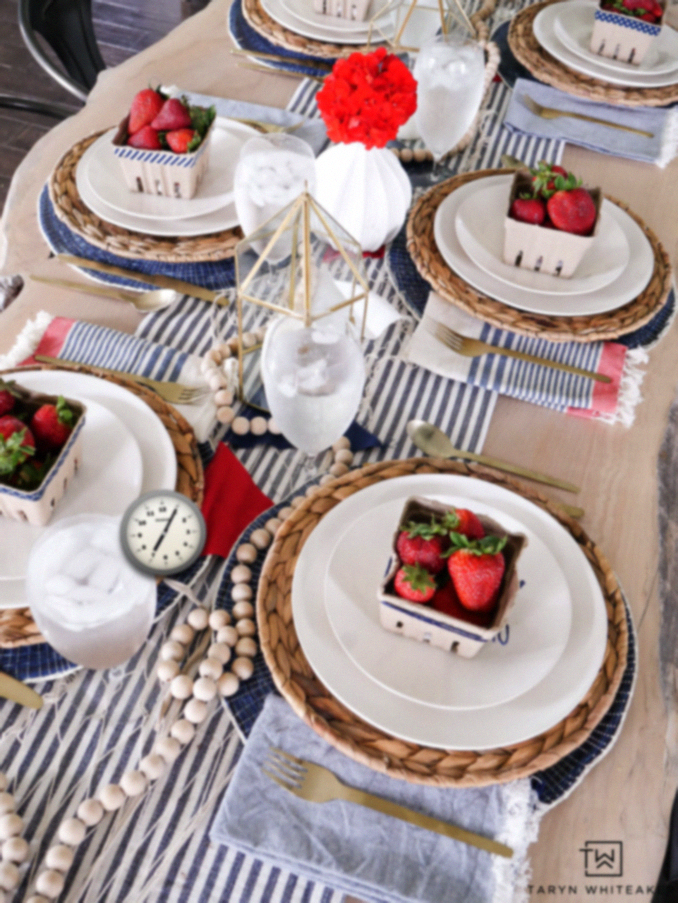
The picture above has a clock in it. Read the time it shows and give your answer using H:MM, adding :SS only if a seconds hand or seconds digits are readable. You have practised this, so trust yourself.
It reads 7:05
